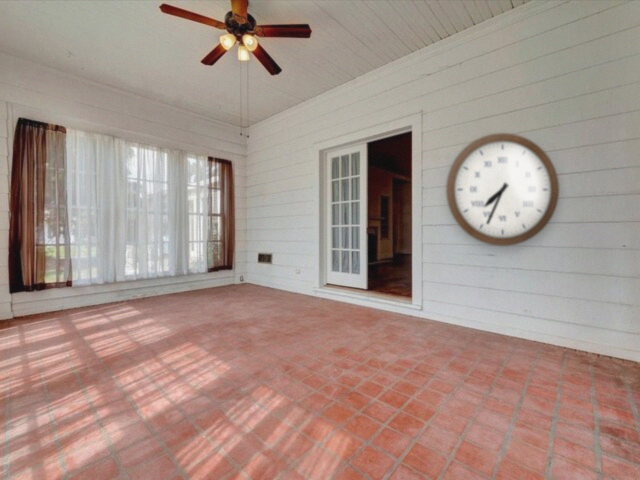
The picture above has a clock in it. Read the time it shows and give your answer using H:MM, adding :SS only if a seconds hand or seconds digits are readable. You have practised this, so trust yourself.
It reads 7:34
